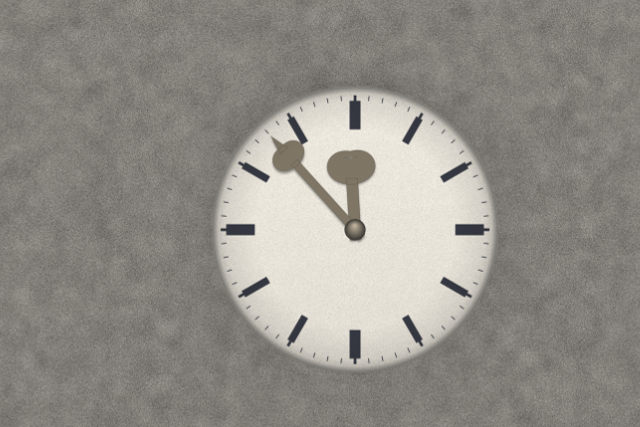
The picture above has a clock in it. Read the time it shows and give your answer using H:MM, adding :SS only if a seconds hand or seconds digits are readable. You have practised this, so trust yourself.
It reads 11:53
